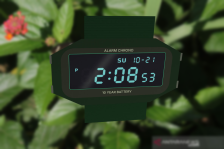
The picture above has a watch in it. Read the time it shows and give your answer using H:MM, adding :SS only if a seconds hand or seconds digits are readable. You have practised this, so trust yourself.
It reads 2:08:53
